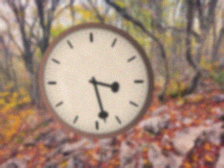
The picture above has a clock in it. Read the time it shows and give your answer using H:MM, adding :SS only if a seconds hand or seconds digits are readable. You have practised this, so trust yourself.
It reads 3:28
